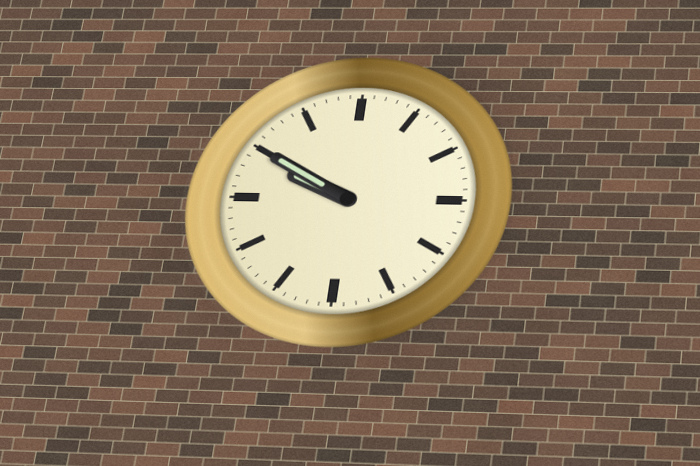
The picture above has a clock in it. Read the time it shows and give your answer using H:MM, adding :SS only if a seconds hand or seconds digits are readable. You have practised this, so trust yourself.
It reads 9:50
